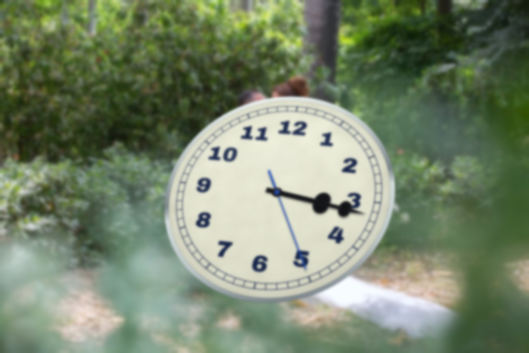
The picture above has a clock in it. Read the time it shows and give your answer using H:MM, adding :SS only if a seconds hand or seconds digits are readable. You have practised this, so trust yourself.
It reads 3:16:25
